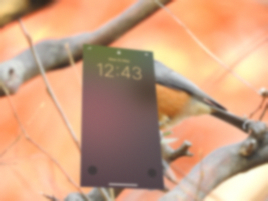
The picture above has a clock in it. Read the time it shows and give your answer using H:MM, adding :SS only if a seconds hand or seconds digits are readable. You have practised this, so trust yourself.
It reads 12:43
